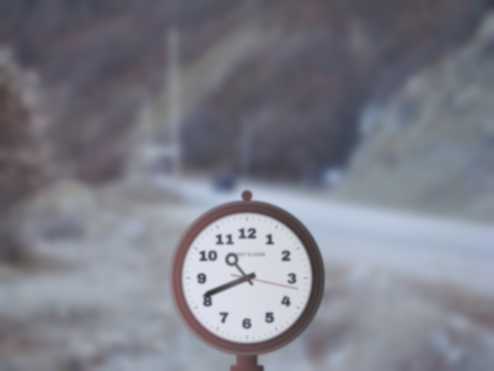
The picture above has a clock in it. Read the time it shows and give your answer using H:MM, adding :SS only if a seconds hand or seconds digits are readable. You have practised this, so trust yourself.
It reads 10:41:17
